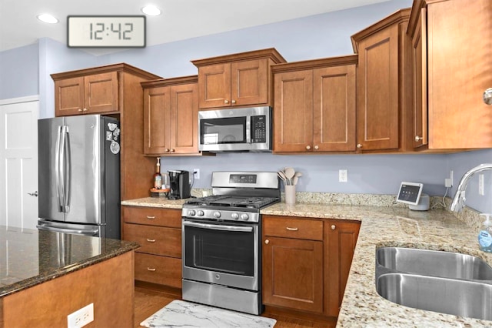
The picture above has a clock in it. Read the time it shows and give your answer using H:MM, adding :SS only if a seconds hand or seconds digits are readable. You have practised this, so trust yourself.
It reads 12:42
